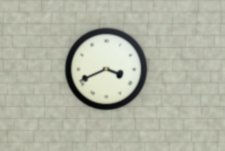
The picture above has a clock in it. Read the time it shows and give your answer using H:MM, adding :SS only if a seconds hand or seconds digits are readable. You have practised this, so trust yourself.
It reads 3:41
